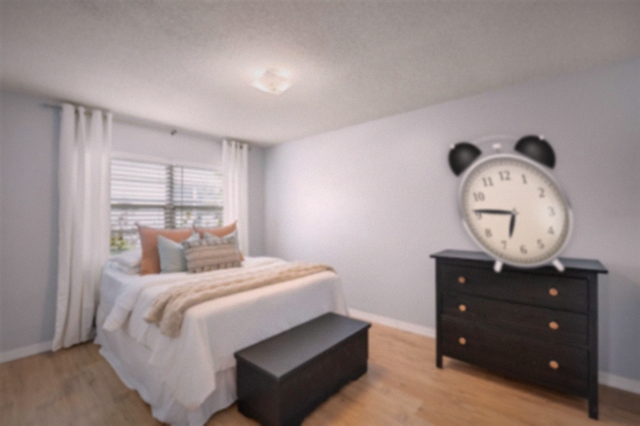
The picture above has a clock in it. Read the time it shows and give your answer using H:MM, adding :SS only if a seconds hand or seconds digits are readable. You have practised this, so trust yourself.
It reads 6:46
